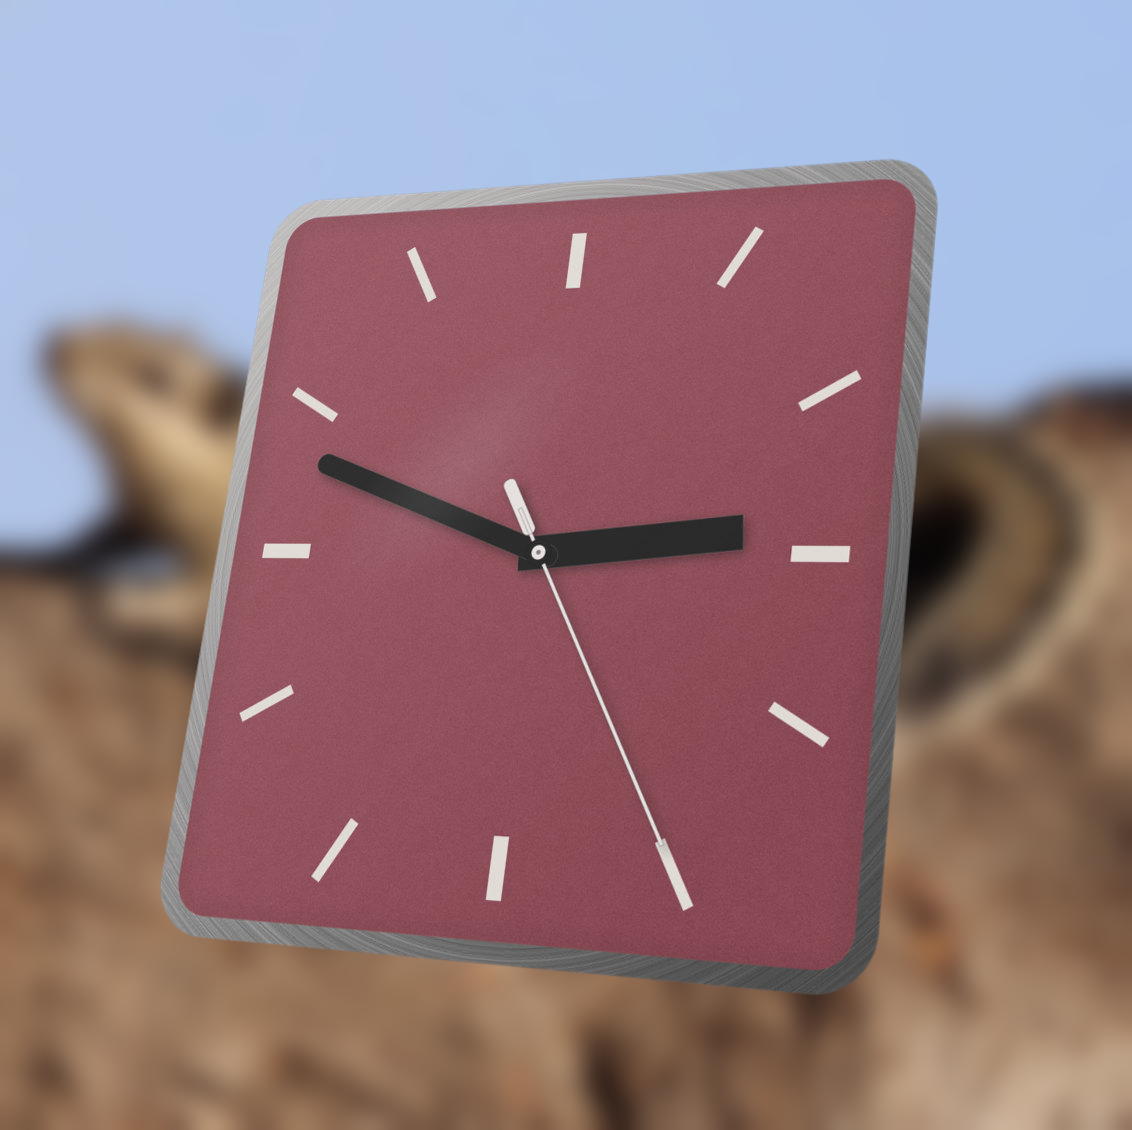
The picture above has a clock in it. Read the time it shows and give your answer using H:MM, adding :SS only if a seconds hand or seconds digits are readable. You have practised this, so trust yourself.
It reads 2:48:25
